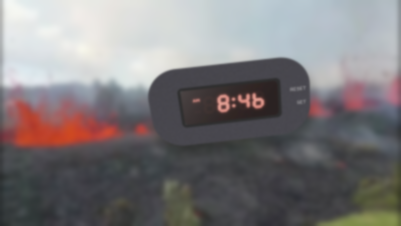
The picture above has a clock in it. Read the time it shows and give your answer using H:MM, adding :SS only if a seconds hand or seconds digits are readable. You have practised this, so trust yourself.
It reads 8:46
